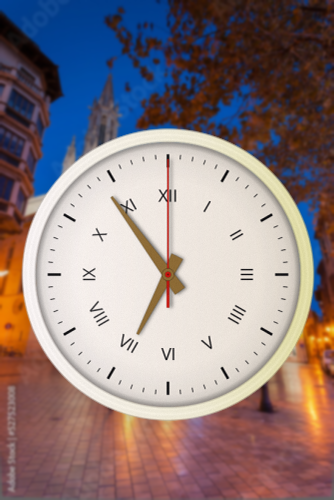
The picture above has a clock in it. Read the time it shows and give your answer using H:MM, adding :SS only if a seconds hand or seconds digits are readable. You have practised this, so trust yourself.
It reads 6:54:00
